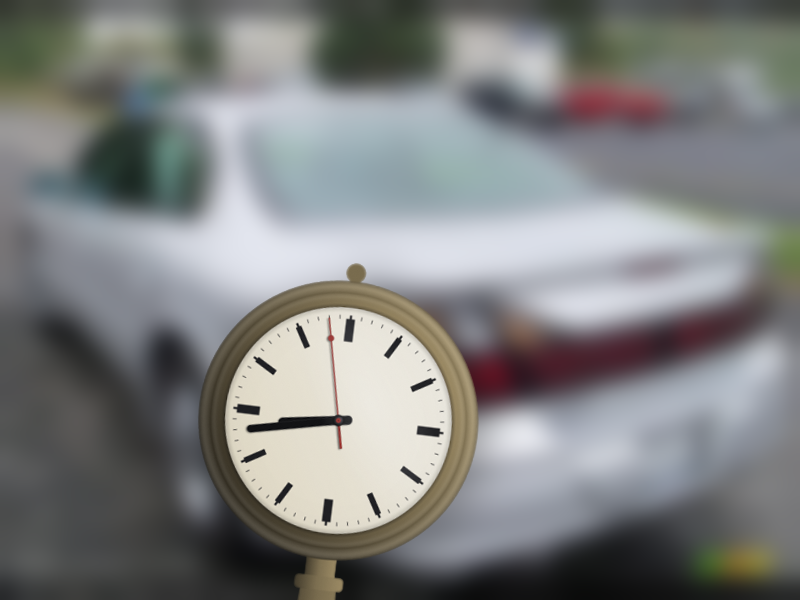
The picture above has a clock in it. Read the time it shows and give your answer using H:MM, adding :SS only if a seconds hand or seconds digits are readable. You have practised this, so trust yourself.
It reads 8:42:58
